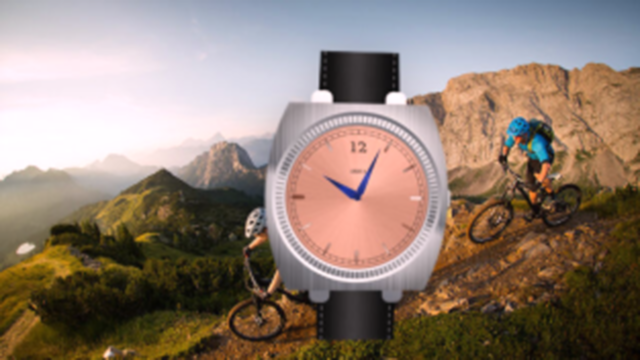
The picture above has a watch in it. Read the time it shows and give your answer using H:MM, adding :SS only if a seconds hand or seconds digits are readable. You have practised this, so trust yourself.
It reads 10:04
